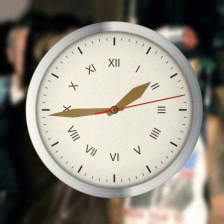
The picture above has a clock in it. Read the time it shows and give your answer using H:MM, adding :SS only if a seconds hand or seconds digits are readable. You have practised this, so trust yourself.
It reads 1:44:13
